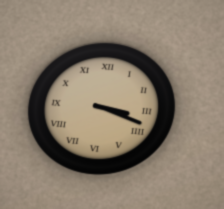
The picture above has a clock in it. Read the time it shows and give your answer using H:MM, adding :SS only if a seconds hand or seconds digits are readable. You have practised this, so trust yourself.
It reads 3:18
